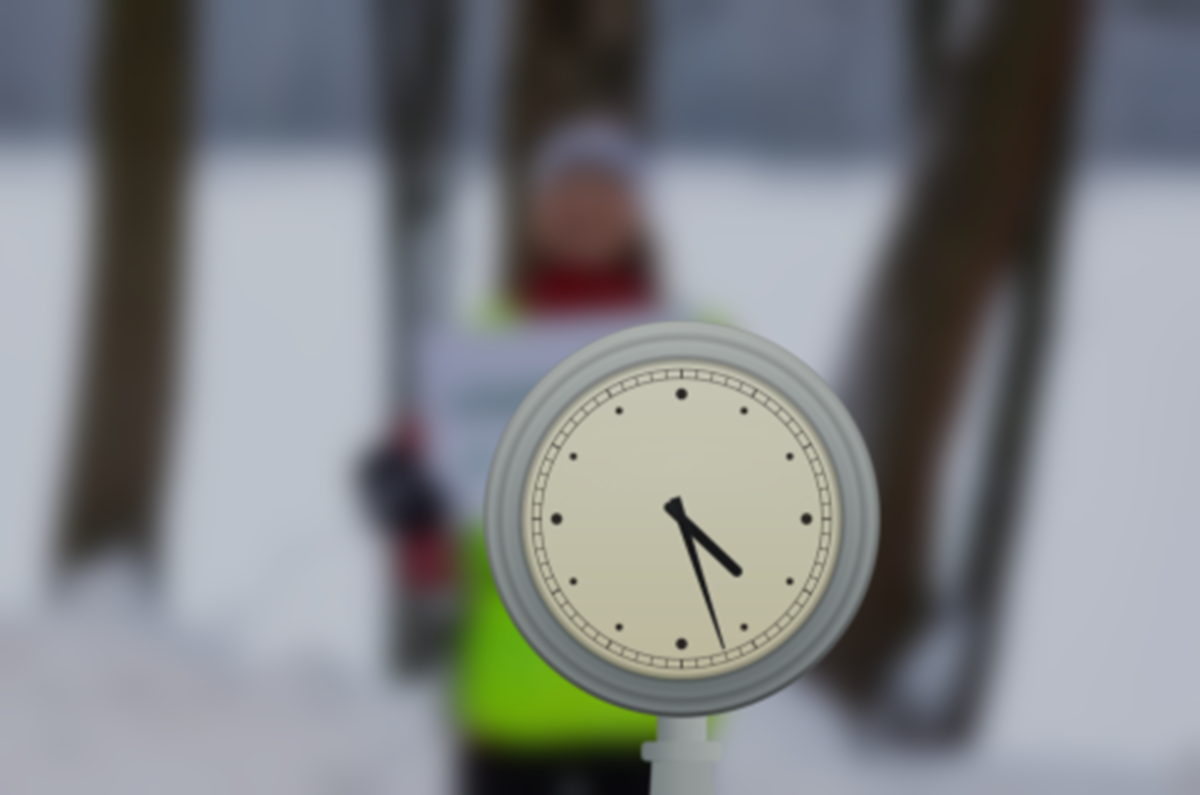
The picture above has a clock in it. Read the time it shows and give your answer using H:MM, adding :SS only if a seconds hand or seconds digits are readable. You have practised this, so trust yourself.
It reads 4:27
